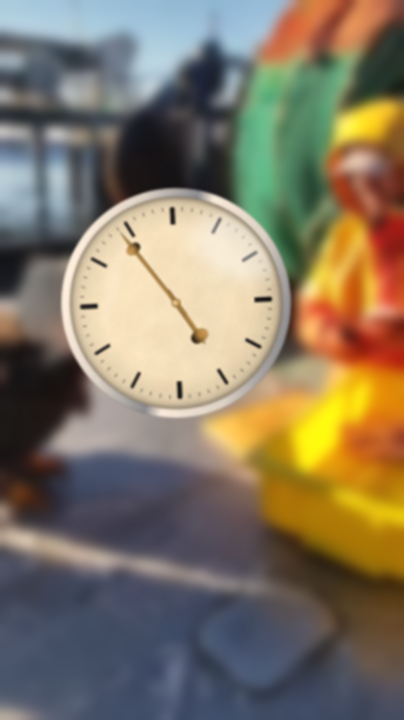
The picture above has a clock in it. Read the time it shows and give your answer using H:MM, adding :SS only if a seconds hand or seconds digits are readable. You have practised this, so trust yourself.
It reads 4:54
